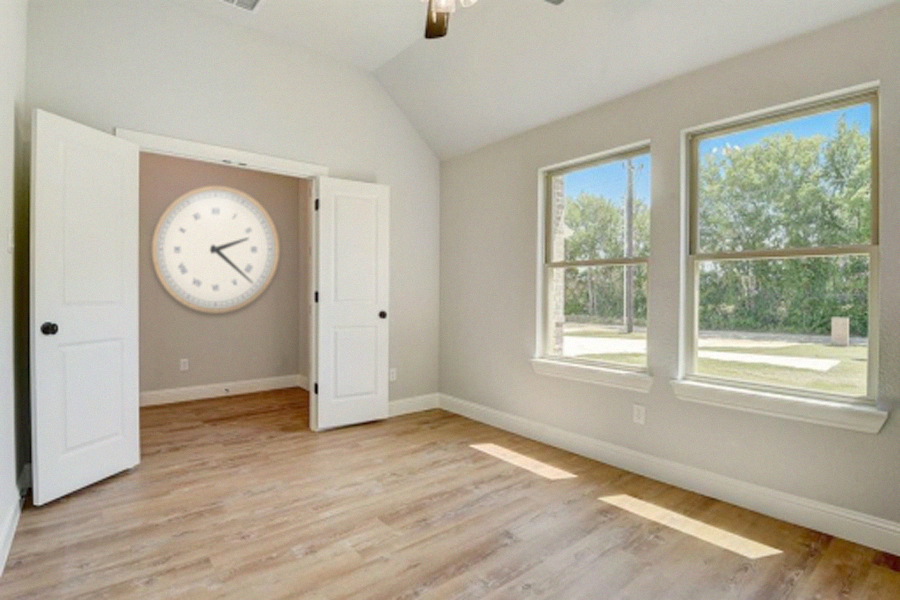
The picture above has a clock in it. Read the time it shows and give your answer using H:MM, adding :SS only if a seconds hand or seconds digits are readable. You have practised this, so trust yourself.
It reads 2:22
